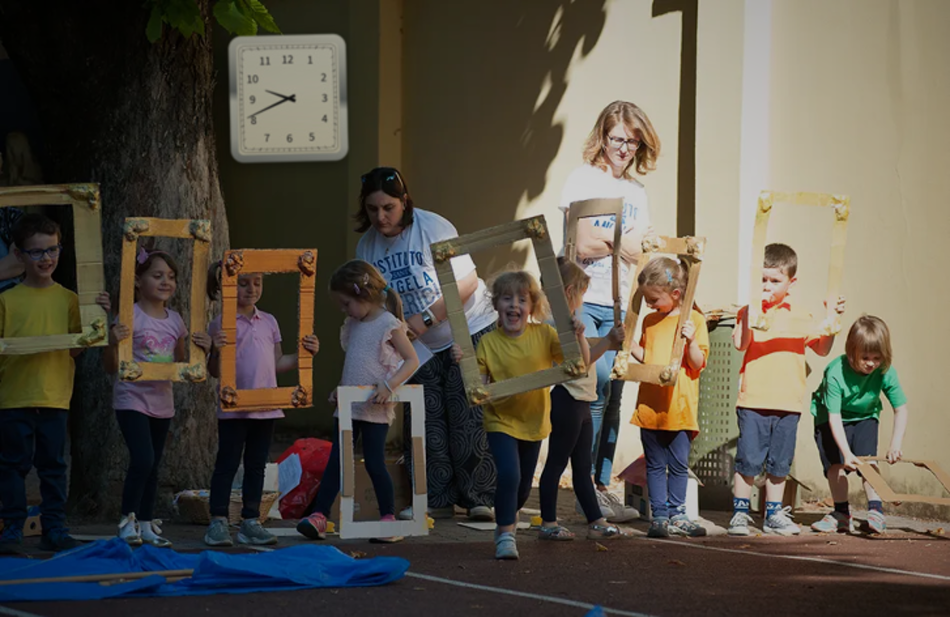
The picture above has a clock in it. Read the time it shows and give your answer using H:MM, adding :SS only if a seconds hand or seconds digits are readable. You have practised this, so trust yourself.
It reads 9:41
